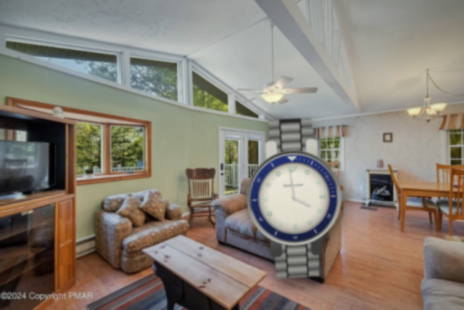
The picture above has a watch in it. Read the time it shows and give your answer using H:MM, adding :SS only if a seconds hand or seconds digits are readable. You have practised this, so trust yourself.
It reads 3:59
